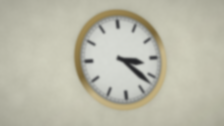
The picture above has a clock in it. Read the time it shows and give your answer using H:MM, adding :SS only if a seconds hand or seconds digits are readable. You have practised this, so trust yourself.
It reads 3:22
